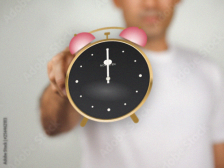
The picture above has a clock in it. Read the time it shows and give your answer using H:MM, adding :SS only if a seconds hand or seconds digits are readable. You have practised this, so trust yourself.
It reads 12:00
